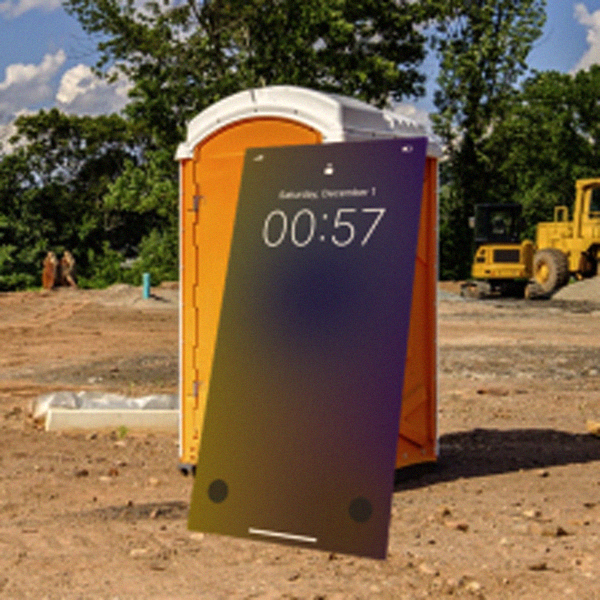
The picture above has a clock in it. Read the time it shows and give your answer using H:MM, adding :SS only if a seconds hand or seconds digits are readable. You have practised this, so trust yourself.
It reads 0:57
